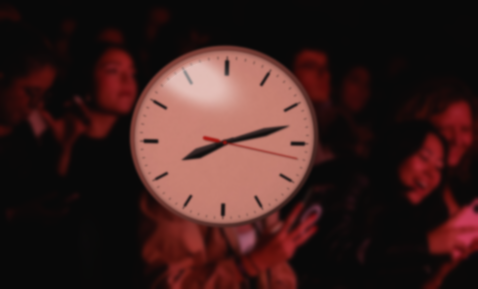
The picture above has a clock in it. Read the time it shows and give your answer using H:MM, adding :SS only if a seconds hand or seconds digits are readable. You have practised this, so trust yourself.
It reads 8:12:17
